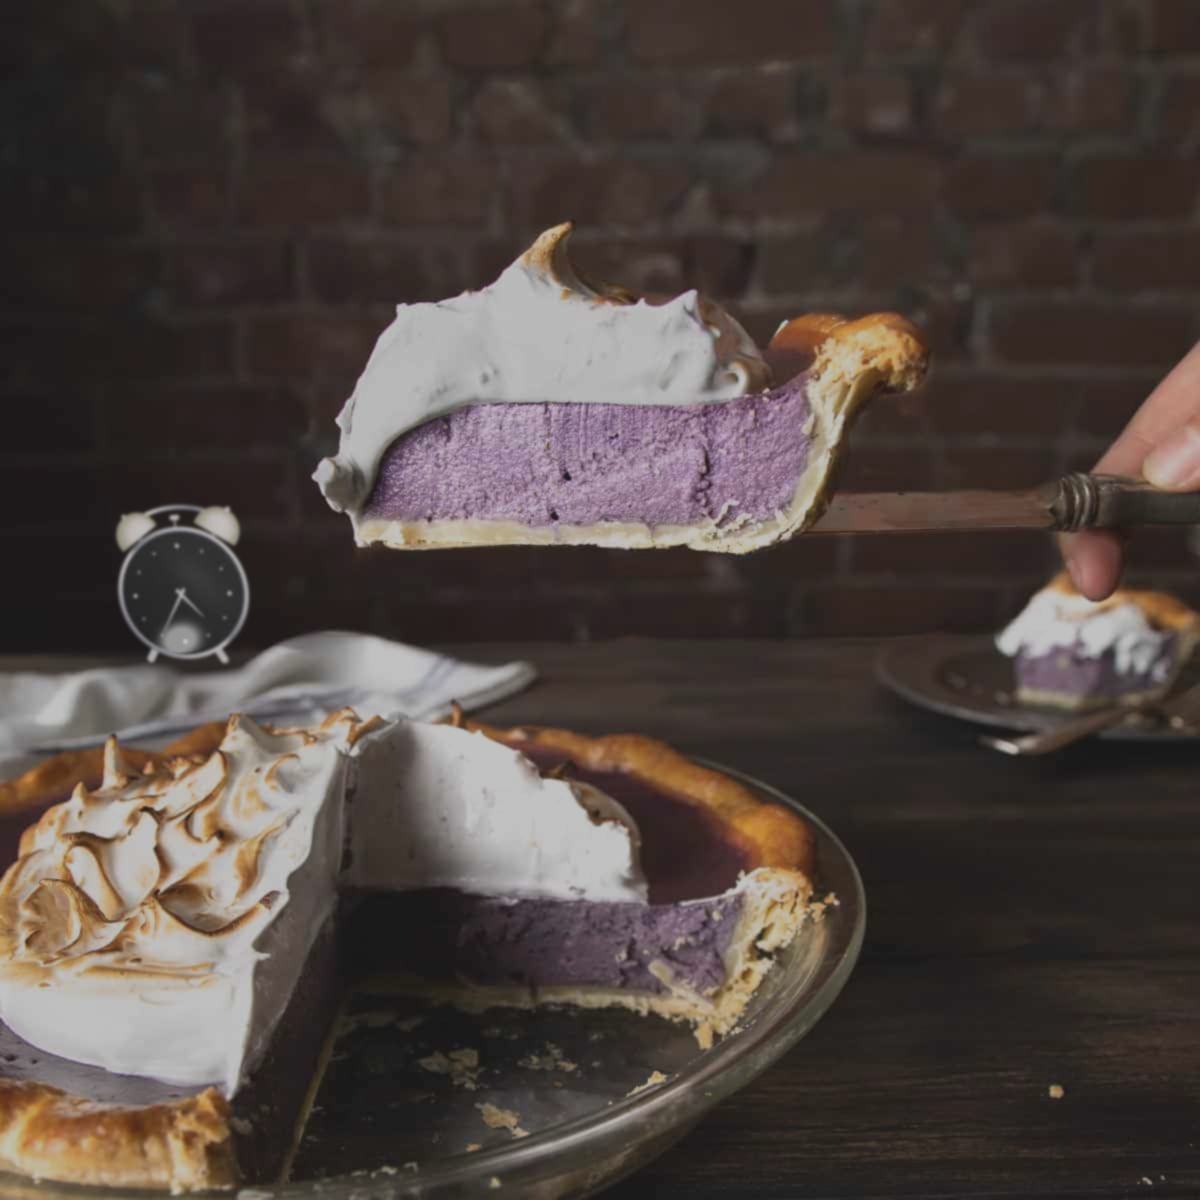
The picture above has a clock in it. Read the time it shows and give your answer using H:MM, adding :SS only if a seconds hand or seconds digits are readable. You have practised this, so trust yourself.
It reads 4:35
